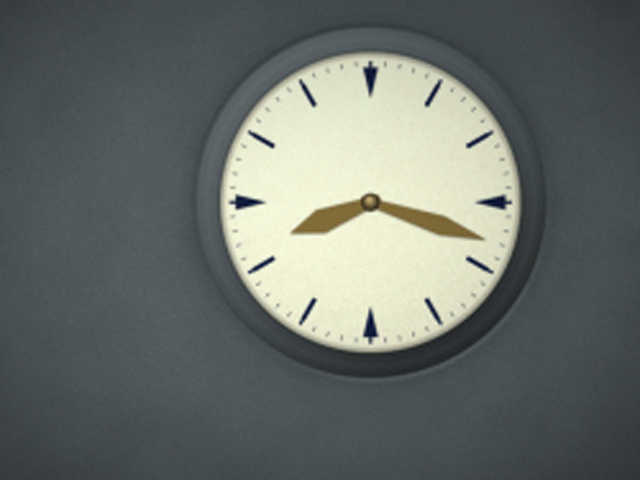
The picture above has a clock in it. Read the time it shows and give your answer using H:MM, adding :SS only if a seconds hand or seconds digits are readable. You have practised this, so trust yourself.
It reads 8:18
